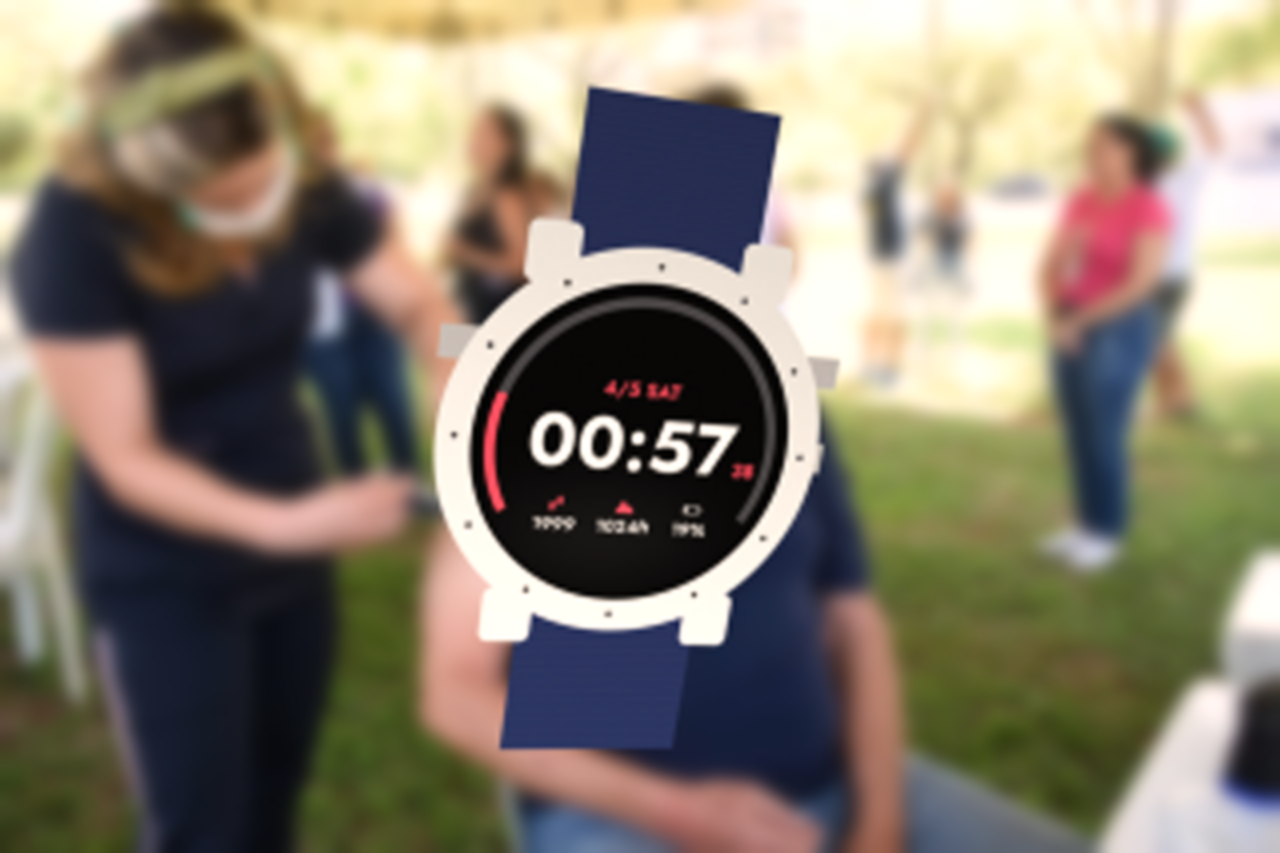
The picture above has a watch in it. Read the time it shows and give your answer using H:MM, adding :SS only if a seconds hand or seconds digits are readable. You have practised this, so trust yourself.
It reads 0:57
